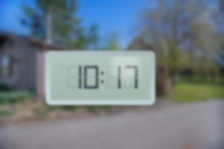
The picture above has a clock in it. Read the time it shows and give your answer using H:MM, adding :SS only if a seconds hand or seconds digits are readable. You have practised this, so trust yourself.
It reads 10:17
